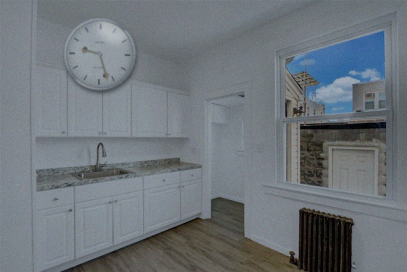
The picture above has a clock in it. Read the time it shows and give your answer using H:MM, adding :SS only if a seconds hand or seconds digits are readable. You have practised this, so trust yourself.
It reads 9:27
